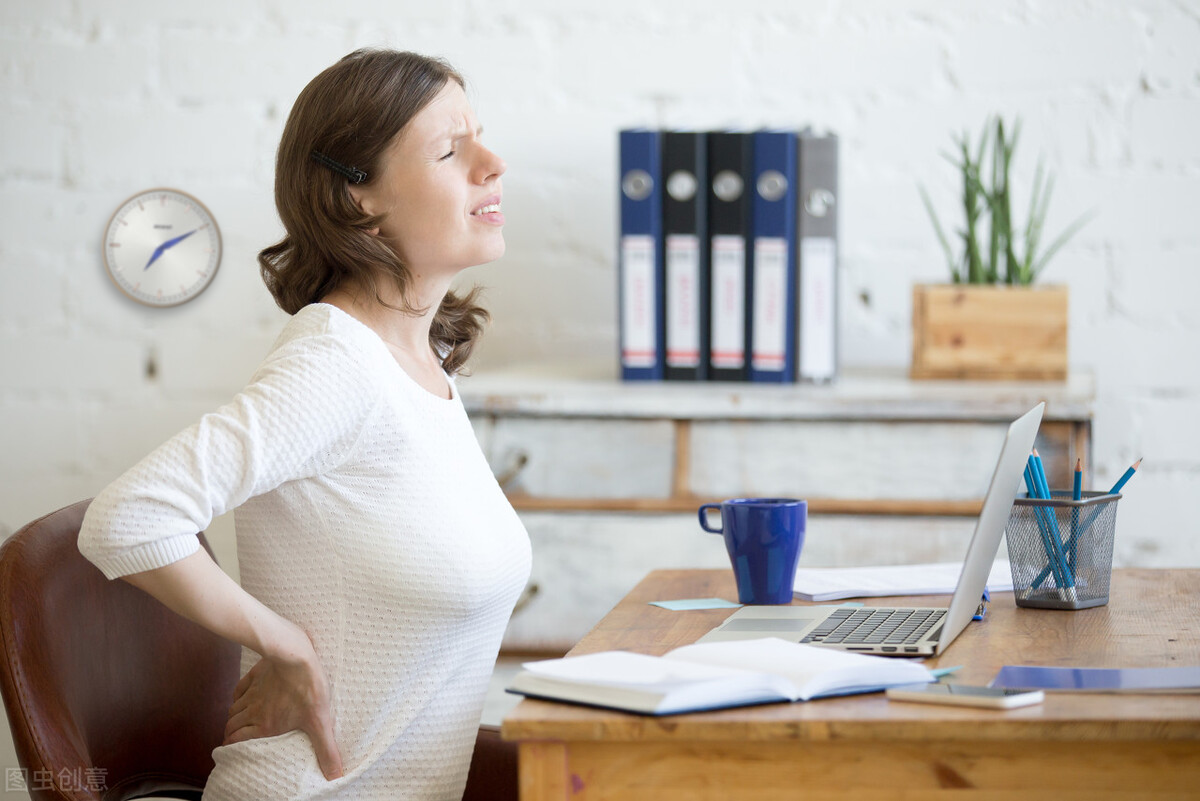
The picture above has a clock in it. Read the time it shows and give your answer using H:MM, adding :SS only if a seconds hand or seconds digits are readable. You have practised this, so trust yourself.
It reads 7:10
